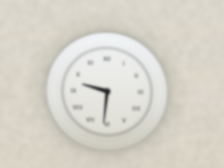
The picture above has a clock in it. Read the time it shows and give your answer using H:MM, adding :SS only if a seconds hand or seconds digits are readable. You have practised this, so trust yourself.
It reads 9:31
